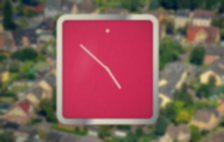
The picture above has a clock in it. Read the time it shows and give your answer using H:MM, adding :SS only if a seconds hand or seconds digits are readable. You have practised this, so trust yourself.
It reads 4:52
